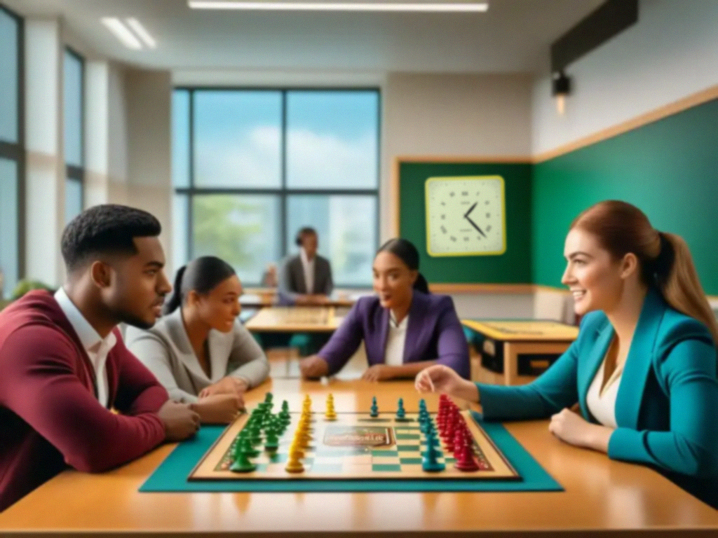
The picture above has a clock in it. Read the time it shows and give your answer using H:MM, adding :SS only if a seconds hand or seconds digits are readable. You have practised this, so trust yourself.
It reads 1:23
